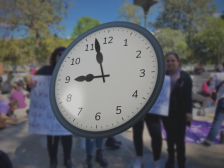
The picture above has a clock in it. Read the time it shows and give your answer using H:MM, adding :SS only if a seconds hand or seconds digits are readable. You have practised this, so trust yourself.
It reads 8:57
